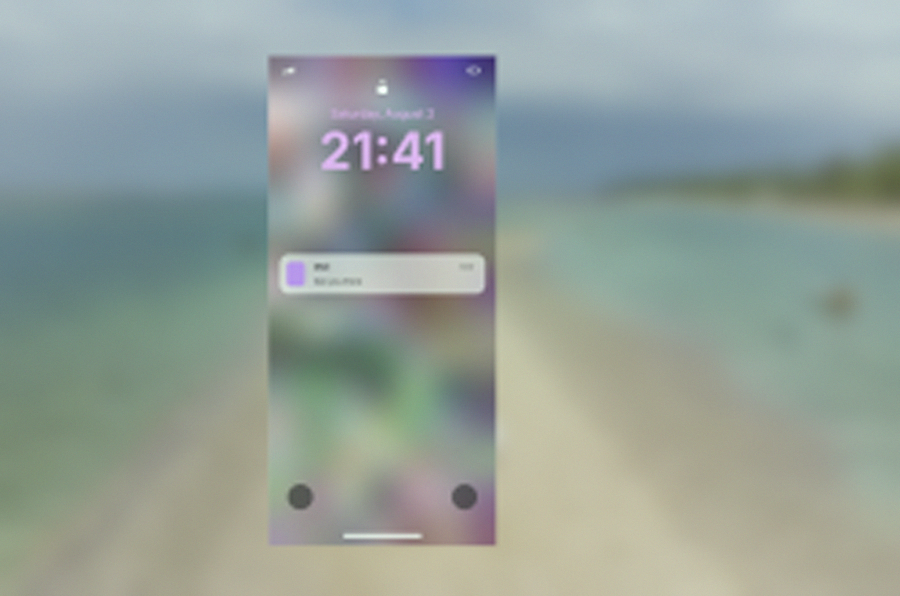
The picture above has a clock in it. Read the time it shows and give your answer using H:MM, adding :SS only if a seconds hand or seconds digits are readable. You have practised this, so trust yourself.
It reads 21:41
